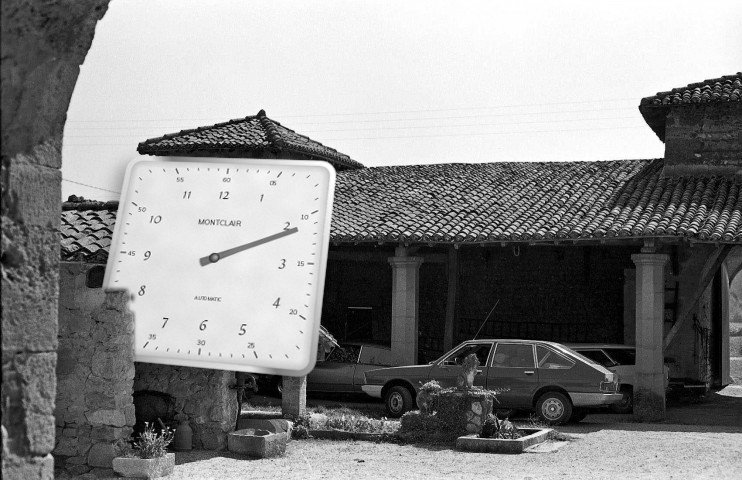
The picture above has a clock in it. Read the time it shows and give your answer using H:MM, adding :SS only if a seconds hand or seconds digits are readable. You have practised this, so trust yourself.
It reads 2:11
